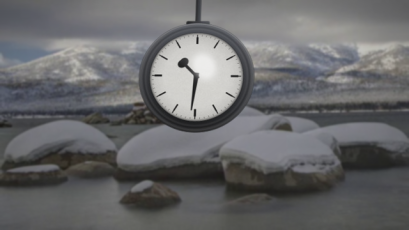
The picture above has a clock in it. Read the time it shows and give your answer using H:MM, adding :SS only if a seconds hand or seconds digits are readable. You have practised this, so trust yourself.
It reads 10:31
